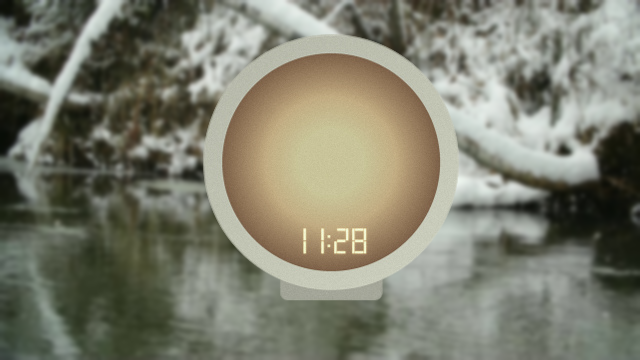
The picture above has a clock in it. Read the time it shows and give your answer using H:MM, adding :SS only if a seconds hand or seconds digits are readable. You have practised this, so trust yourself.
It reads 11:28
